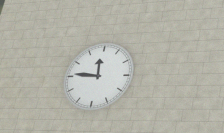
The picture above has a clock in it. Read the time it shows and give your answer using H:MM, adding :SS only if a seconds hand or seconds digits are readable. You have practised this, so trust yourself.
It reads 11:46
